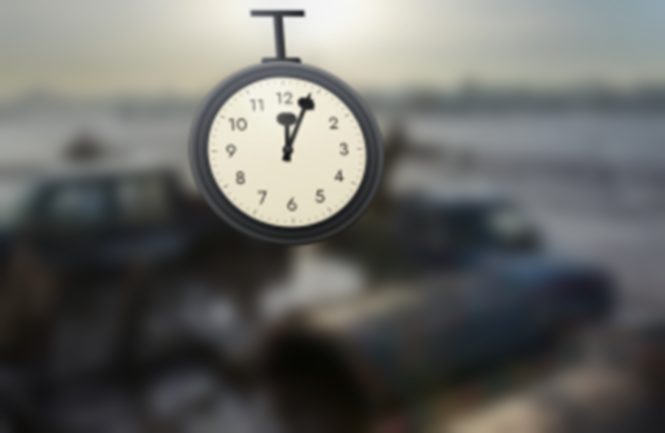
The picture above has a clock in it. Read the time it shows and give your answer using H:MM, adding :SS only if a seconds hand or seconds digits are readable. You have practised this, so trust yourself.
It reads 12:04
